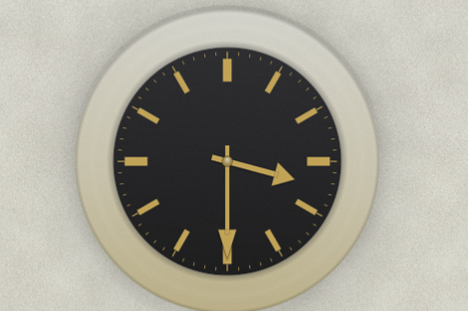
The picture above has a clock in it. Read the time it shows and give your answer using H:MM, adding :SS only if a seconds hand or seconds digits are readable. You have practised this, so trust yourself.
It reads 3:30
